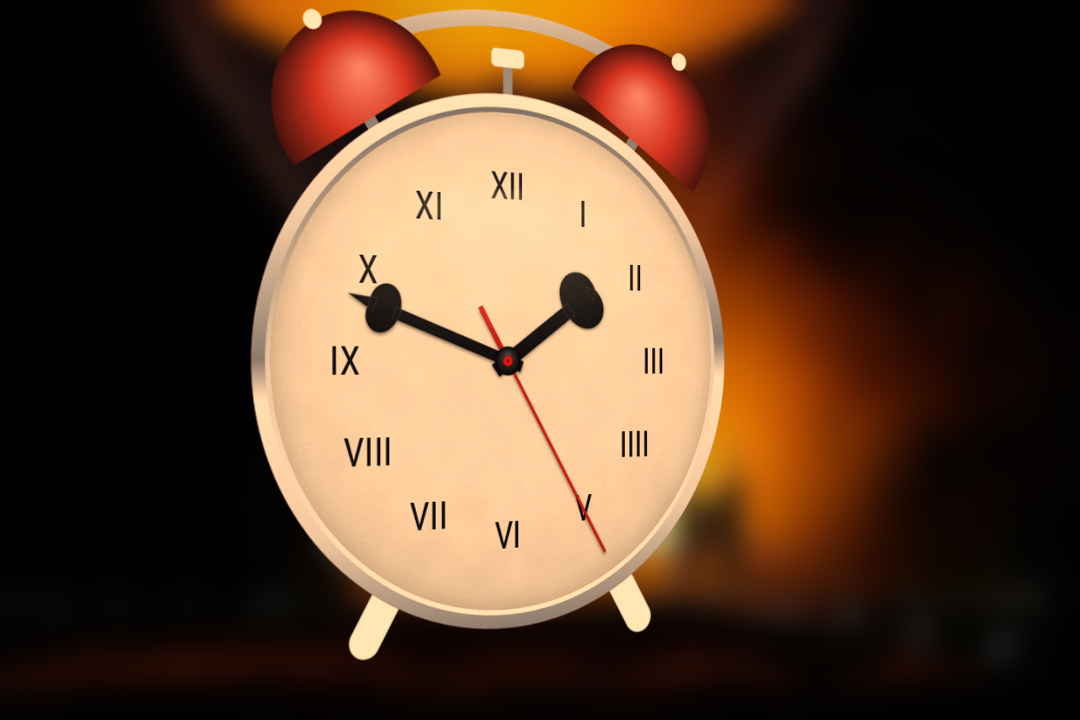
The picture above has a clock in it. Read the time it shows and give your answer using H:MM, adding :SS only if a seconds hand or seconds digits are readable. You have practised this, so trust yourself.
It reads 1:48:25
